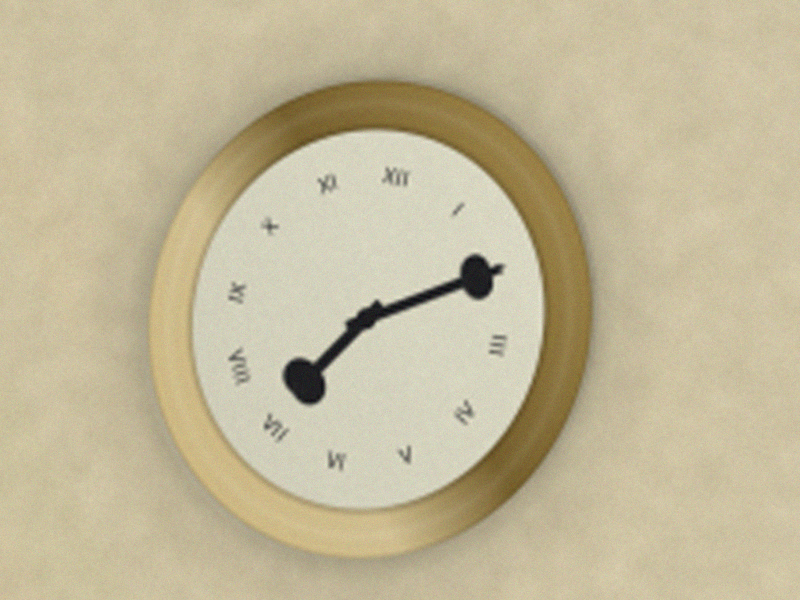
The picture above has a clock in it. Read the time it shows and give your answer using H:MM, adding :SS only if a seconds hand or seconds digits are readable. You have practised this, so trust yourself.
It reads 7:10
